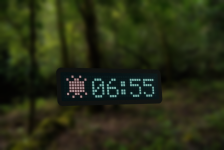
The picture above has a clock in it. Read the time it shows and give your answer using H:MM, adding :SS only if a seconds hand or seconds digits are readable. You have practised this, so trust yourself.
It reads 6:55
